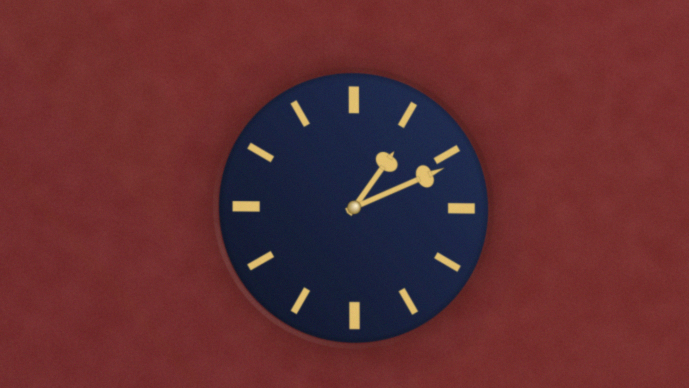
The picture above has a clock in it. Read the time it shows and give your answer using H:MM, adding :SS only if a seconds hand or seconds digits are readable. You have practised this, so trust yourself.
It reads 1:11
